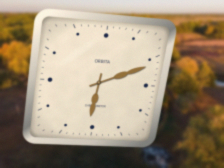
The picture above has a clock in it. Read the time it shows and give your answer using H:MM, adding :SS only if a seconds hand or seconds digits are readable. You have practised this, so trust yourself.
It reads 6:11
